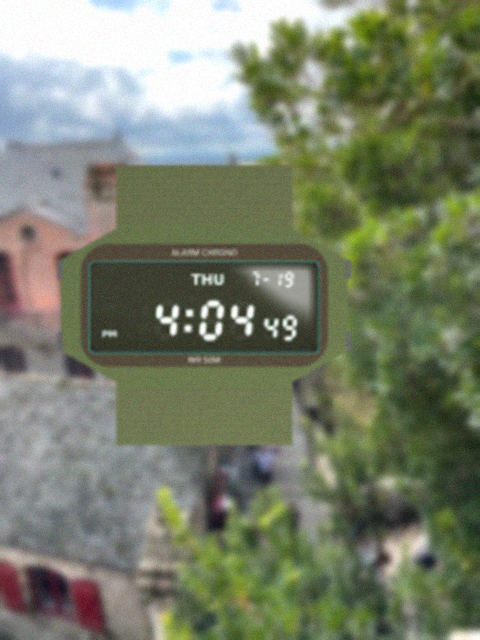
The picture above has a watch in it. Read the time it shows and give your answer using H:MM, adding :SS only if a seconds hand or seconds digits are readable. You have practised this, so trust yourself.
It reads 4:04:49
